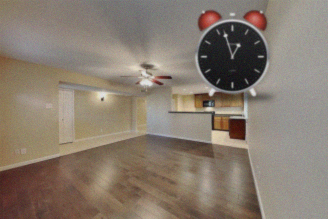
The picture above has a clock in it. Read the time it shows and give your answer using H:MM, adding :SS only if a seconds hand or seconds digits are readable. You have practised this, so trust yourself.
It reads 12:57
